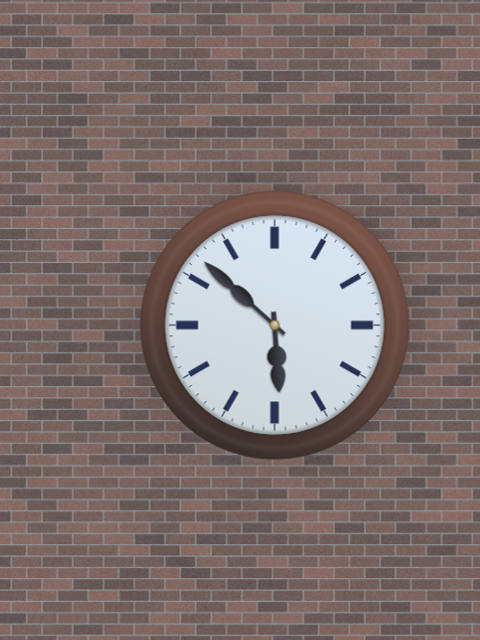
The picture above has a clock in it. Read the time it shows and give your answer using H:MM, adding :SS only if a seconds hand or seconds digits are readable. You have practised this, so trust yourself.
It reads 5:52
